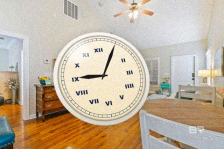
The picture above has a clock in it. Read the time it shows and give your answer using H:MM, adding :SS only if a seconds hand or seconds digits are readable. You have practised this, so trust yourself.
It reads 9:05
